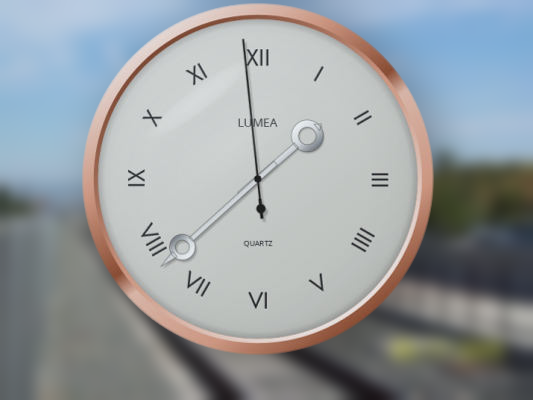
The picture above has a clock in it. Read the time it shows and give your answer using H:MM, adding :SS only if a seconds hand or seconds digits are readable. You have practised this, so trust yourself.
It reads 1:37:59
